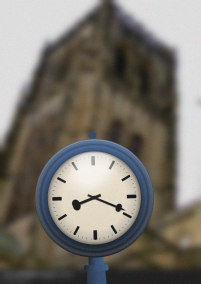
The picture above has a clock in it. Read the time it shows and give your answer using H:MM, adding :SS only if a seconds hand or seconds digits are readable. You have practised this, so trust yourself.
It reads 8:19
